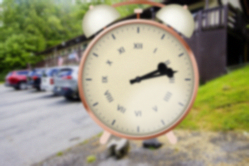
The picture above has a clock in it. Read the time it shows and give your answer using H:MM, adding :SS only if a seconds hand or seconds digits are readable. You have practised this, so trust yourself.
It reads 2:13
